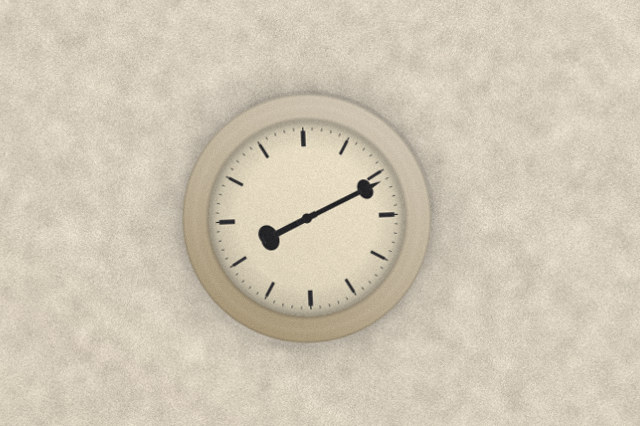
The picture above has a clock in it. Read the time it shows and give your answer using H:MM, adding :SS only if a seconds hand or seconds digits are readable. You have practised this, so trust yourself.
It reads 8:11
